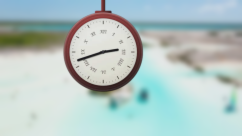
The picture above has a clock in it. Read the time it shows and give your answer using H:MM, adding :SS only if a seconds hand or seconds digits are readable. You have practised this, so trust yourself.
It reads 2:42
